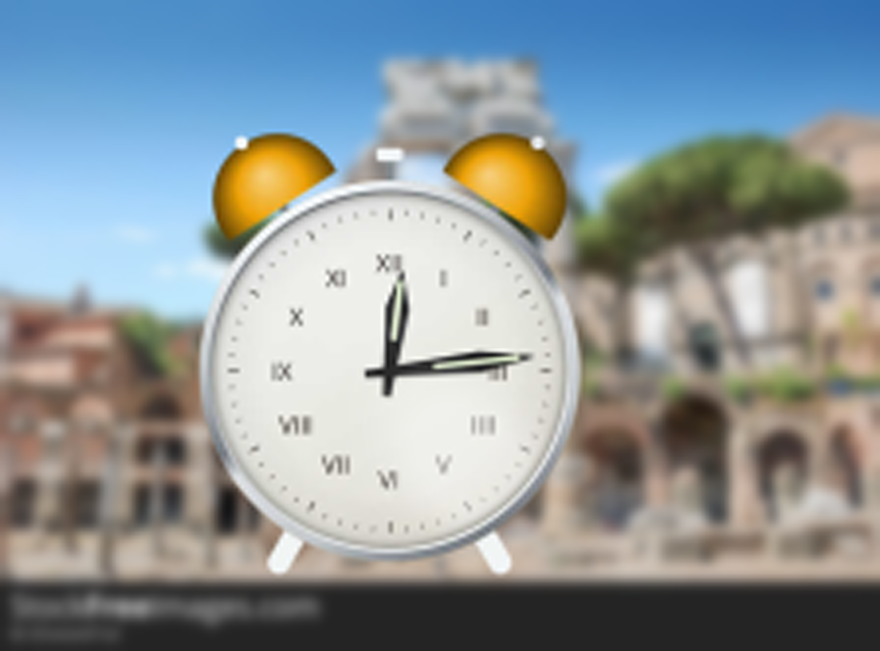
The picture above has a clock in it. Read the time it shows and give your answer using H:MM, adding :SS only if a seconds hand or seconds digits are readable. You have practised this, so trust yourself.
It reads 12:14
